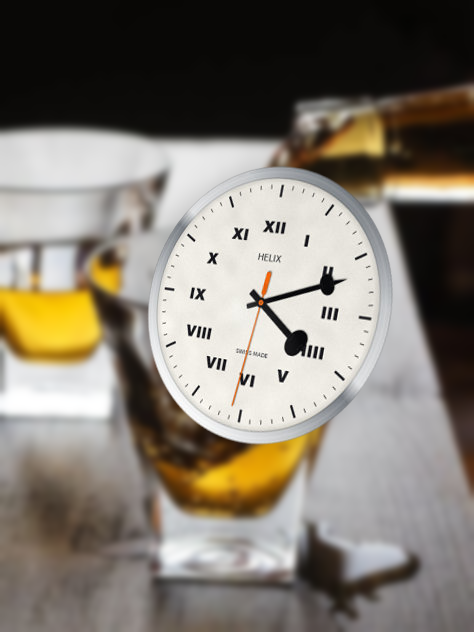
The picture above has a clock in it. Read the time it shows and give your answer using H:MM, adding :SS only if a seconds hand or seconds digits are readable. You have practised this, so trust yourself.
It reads 4:11:31
